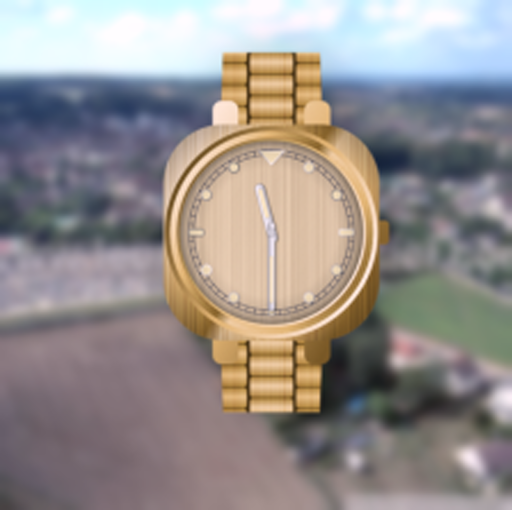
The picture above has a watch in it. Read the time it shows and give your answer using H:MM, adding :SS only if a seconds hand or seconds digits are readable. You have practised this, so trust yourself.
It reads 11:30
